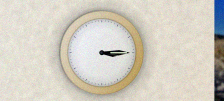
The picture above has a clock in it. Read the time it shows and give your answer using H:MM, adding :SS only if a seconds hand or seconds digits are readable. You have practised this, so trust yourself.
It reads 3:15
